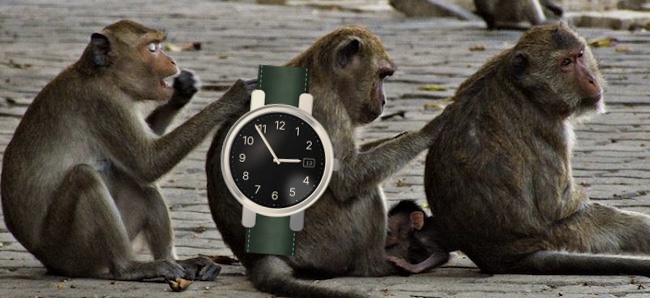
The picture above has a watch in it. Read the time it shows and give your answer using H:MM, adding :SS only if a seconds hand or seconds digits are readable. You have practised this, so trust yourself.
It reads 2:54
